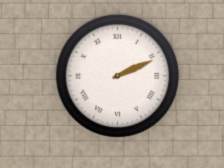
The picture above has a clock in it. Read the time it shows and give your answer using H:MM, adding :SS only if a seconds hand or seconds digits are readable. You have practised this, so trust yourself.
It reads 2:11
